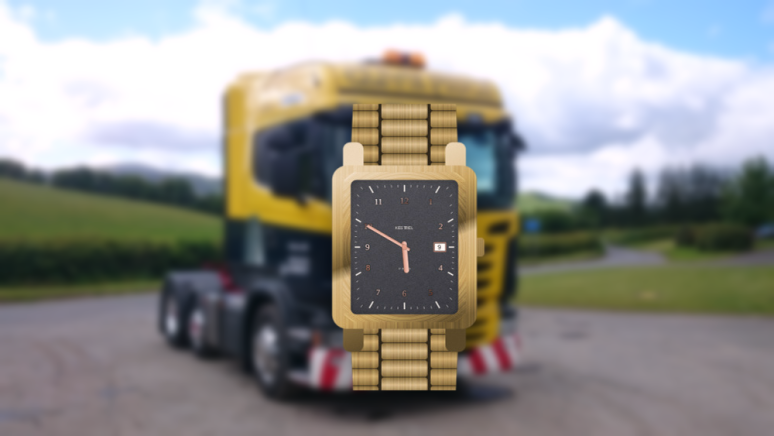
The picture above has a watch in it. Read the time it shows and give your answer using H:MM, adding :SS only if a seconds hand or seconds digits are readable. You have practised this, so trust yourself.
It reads 5:50
